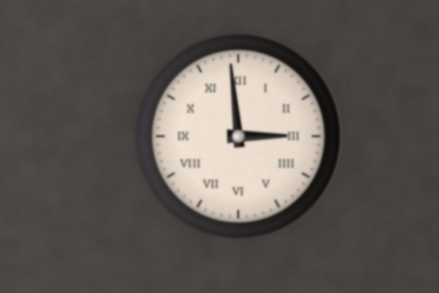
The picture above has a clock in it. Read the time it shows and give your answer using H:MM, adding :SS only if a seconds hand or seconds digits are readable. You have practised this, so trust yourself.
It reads 2:59
